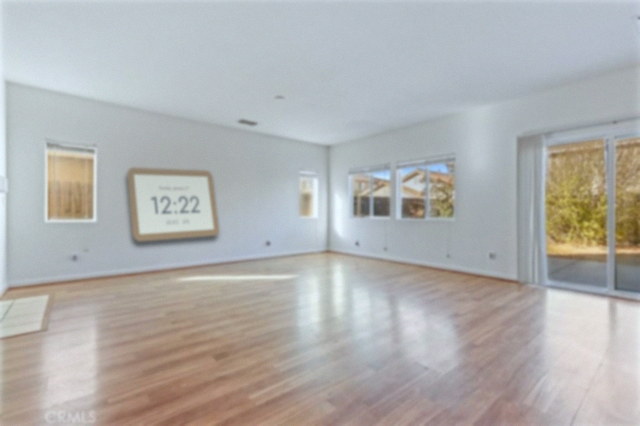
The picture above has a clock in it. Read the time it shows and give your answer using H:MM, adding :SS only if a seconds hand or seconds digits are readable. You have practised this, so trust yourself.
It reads 12:22
